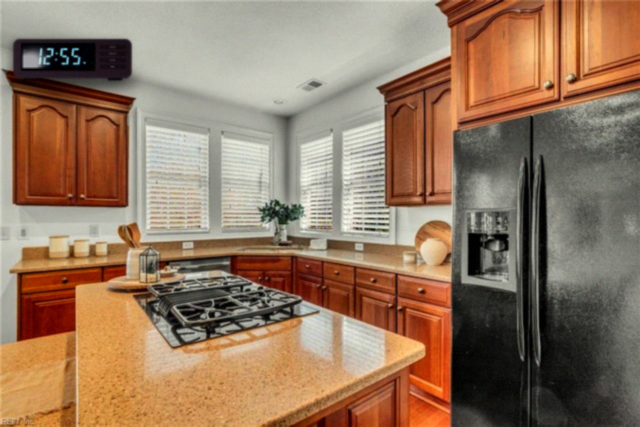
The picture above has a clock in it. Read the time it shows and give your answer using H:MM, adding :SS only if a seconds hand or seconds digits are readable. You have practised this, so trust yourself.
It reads 12:55
